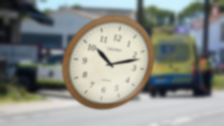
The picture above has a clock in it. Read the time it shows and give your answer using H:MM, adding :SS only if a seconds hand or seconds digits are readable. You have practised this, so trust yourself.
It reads 10:12
